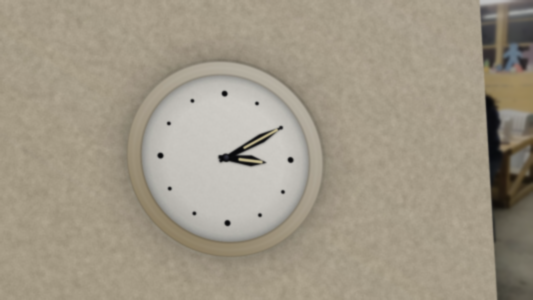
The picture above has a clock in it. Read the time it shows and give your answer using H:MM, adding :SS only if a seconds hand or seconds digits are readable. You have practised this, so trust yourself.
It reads 3:10
